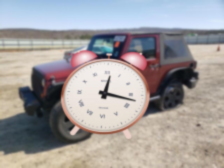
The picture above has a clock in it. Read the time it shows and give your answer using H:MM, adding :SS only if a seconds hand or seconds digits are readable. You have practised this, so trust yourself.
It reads 12:17
